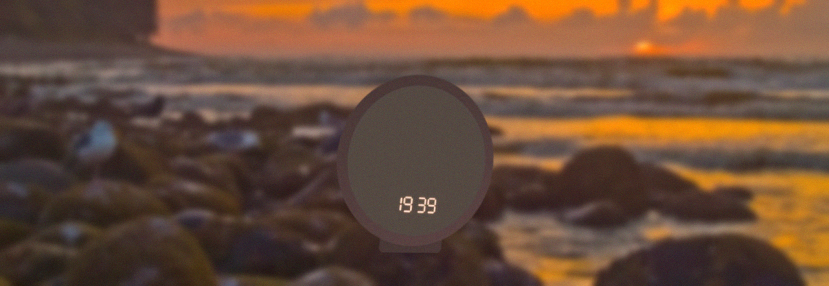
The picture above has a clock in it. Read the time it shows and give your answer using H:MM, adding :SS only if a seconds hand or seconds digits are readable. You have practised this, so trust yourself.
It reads 19:39
